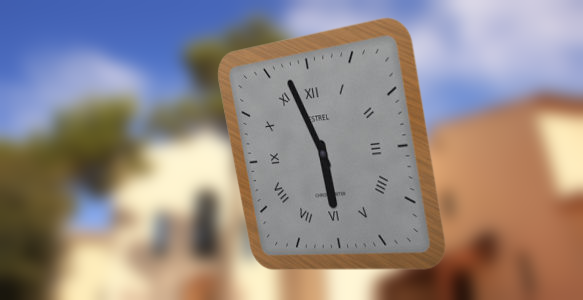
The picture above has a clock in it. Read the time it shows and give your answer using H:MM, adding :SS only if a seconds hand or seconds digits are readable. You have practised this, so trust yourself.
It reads 5:57
